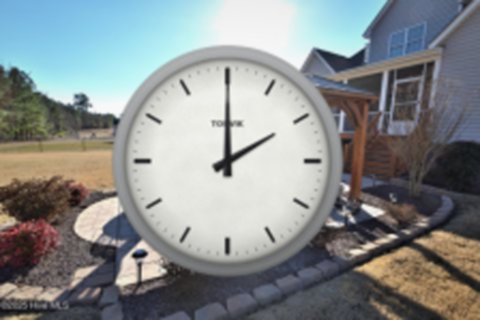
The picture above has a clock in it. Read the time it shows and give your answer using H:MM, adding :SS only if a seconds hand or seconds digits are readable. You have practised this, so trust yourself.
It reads 2:00
